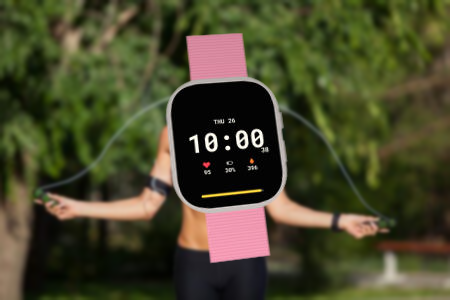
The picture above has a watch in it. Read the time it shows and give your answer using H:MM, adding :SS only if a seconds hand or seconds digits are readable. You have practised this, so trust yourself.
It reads 10:00
